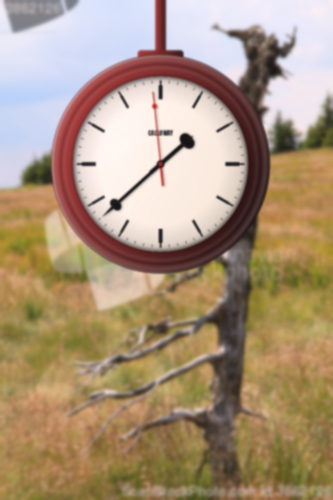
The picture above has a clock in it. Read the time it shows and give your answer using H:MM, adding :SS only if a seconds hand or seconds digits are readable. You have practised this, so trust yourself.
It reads 1:37:59
